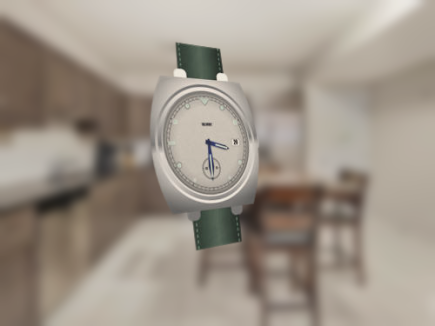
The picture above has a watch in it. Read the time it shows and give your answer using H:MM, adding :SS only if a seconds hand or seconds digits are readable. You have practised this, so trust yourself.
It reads 3:30
